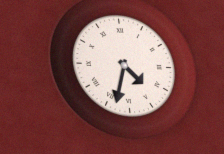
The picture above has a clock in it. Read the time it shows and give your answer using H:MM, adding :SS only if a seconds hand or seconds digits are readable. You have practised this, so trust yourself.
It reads 4:33
